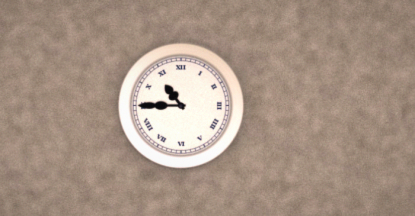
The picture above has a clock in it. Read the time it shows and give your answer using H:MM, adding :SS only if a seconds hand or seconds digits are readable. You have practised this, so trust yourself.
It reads 10:45
